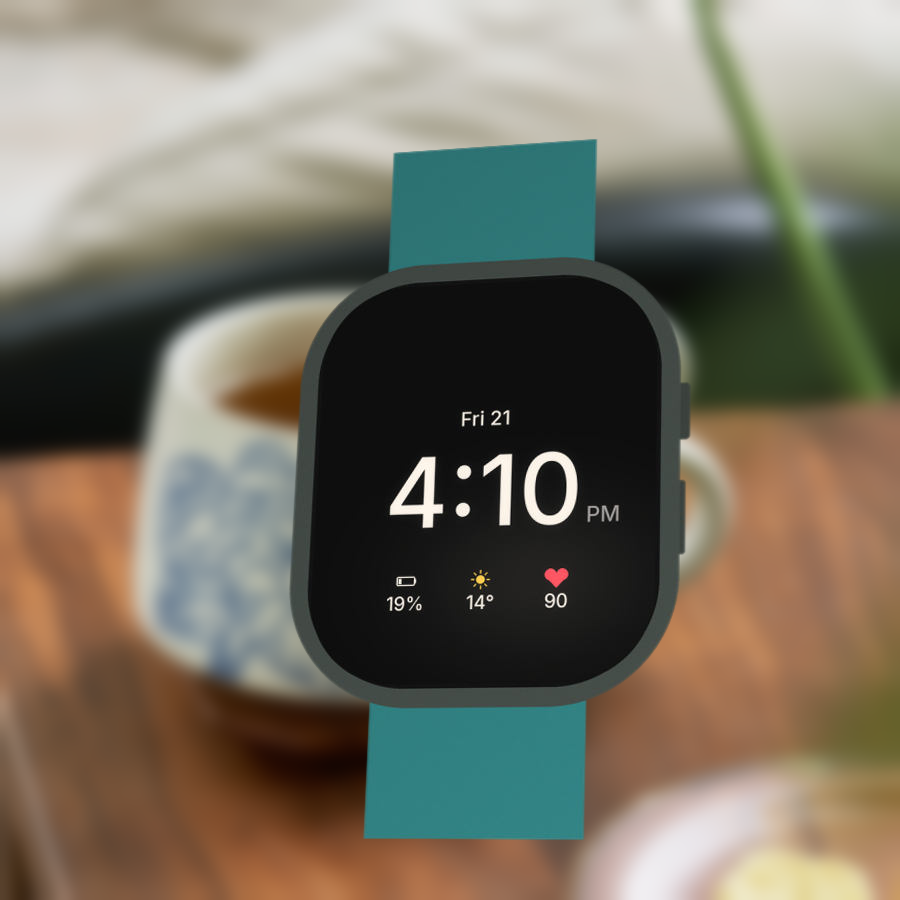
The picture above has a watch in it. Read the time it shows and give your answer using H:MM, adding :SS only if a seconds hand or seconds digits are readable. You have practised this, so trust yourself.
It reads 4:10
